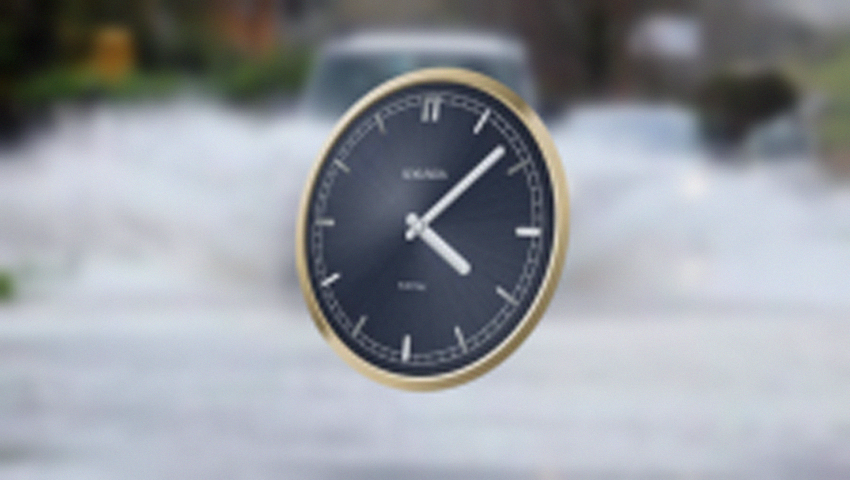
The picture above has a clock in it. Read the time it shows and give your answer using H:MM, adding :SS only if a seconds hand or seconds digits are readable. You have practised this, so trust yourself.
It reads 4:08
